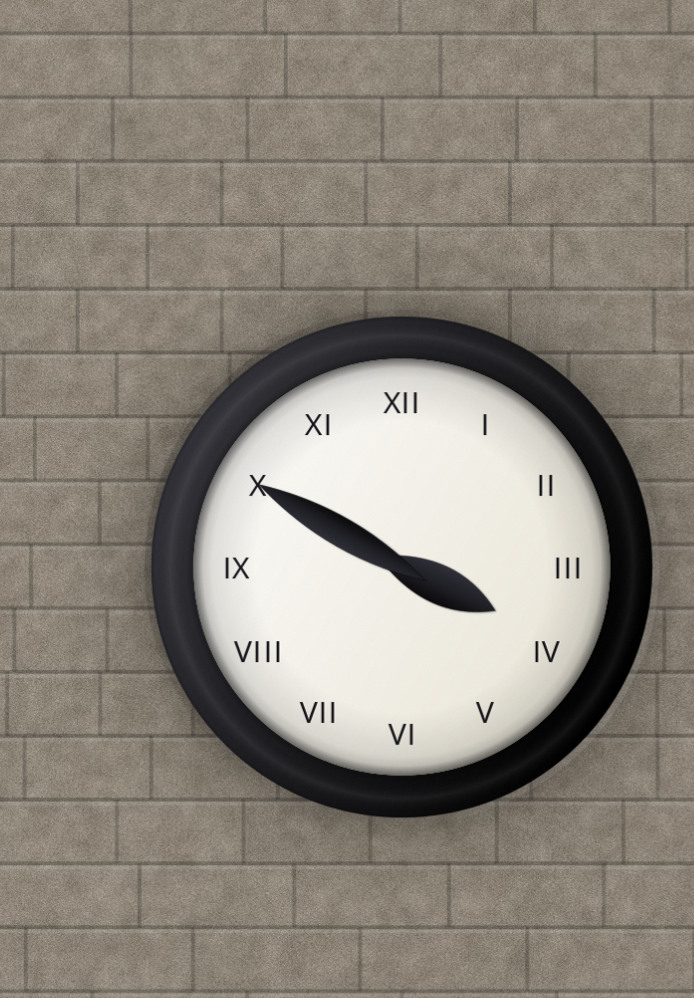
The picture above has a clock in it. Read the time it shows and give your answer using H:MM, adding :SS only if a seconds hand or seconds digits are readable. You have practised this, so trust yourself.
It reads 3:50
